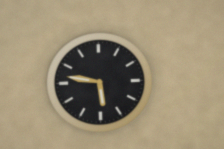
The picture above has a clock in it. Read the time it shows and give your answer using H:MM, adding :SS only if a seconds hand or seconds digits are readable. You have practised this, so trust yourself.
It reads 5:47
